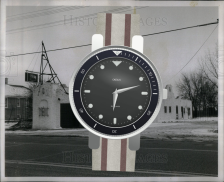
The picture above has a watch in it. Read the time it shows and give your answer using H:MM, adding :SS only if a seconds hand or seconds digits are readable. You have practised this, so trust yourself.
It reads 6:12
